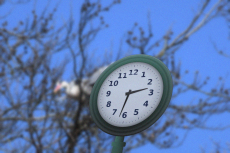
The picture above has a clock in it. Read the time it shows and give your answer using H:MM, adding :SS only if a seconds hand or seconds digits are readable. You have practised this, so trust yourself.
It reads 2:32
